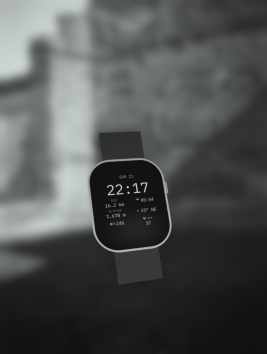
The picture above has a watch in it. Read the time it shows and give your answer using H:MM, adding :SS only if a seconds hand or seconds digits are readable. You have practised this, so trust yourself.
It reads 22:17
